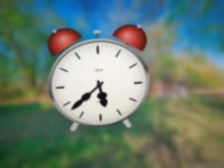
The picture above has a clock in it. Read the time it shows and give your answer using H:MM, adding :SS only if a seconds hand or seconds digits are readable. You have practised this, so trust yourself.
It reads 5:38
